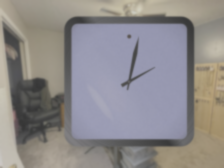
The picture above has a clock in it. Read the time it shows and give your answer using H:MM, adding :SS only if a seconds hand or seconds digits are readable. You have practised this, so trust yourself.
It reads 2:02
